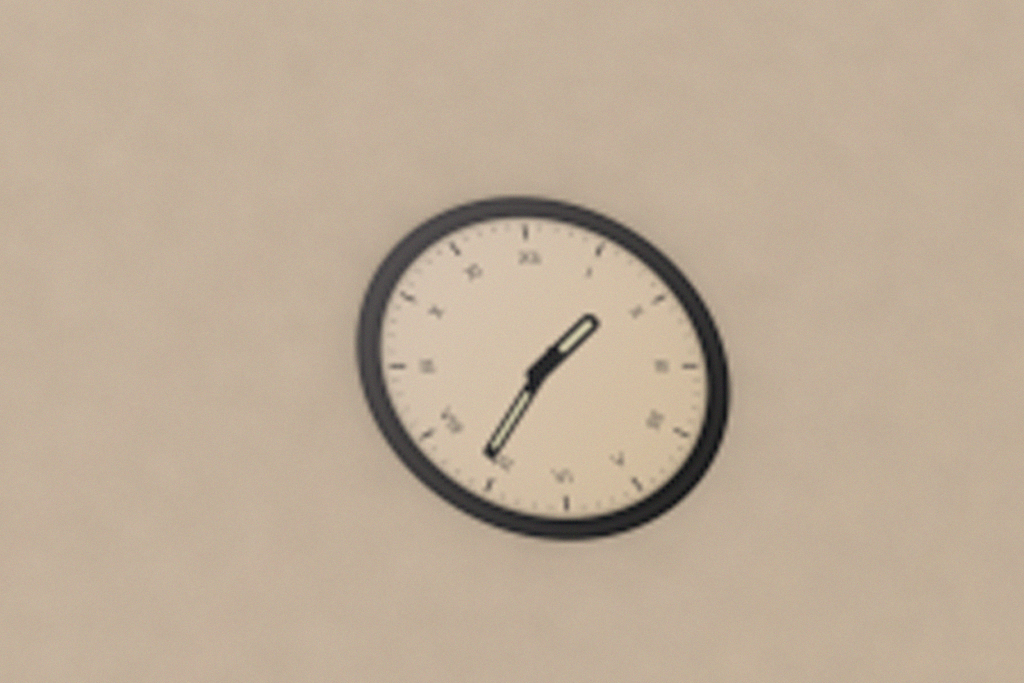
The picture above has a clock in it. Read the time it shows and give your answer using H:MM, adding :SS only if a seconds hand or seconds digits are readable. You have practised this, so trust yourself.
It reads 1:36
